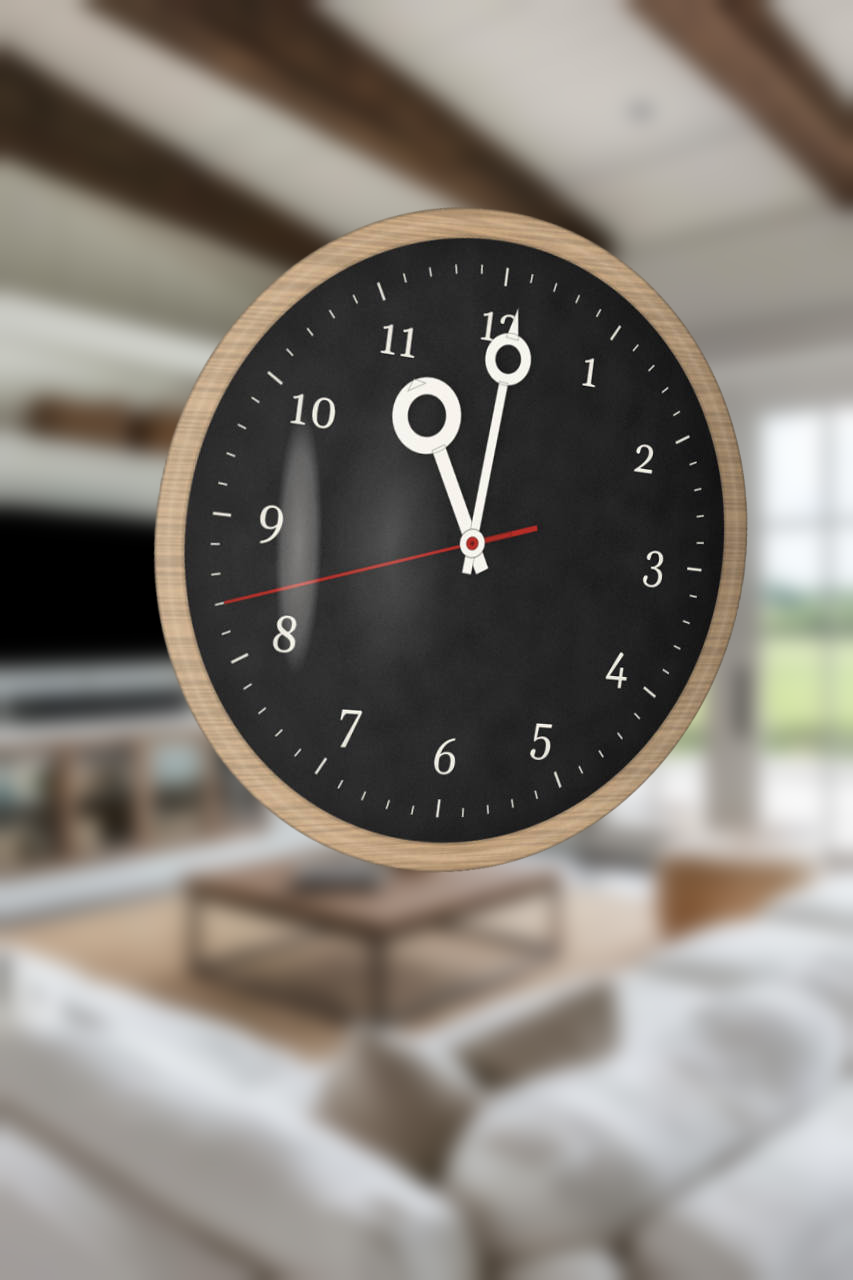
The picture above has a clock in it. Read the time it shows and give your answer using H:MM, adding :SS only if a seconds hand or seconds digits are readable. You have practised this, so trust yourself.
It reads 11:00:42
